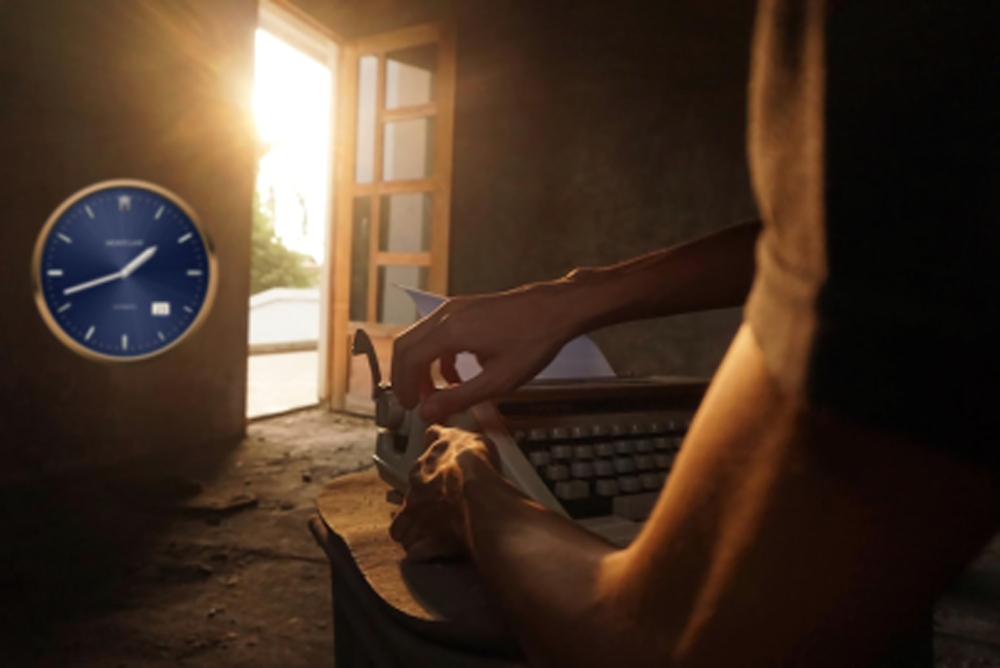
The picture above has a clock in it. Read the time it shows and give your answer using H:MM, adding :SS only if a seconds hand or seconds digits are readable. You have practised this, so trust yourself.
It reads 1:42
